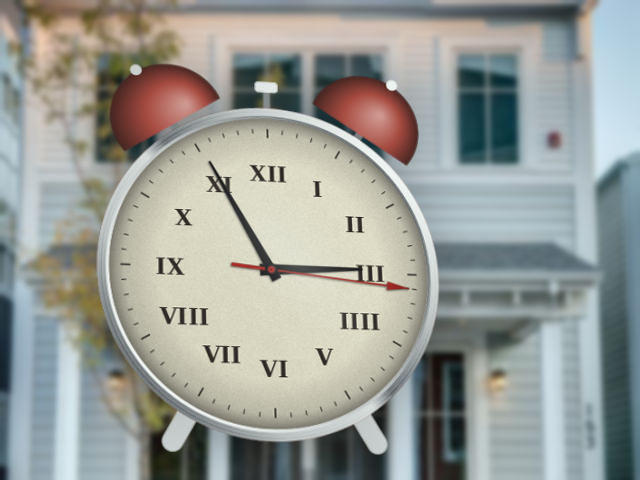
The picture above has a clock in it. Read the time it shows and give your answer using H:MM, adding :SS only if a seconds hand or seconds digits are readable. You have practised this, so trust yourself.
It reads 2:55:16
